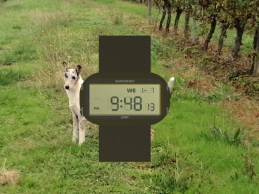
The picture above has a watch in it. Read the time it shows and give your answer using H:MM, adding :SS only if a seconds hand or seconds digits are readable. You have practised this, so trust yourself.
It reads 9:48:13
